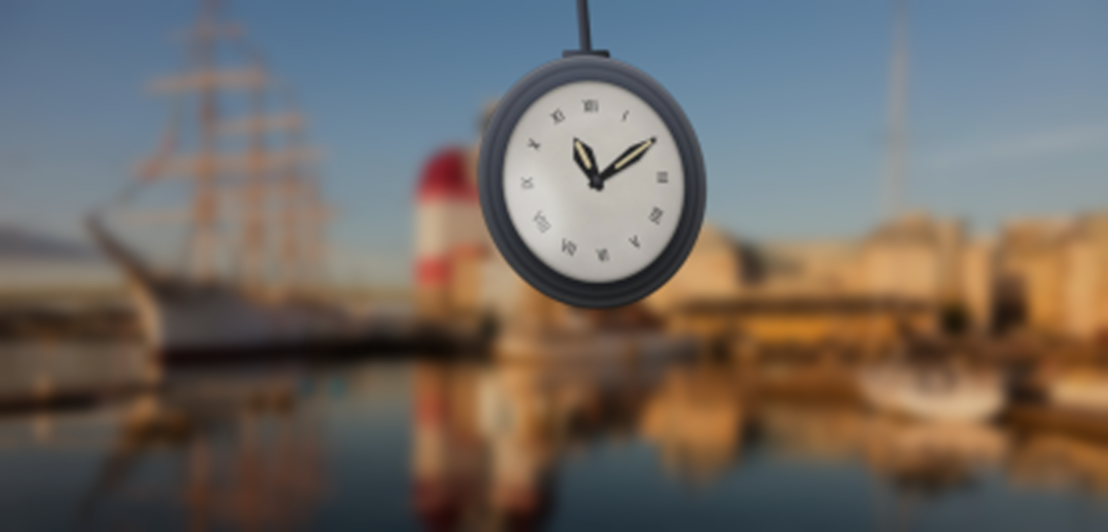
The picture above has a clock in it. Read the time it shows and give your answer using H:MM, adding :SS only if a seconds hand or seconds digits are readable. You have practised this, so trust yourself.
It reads 11:10
